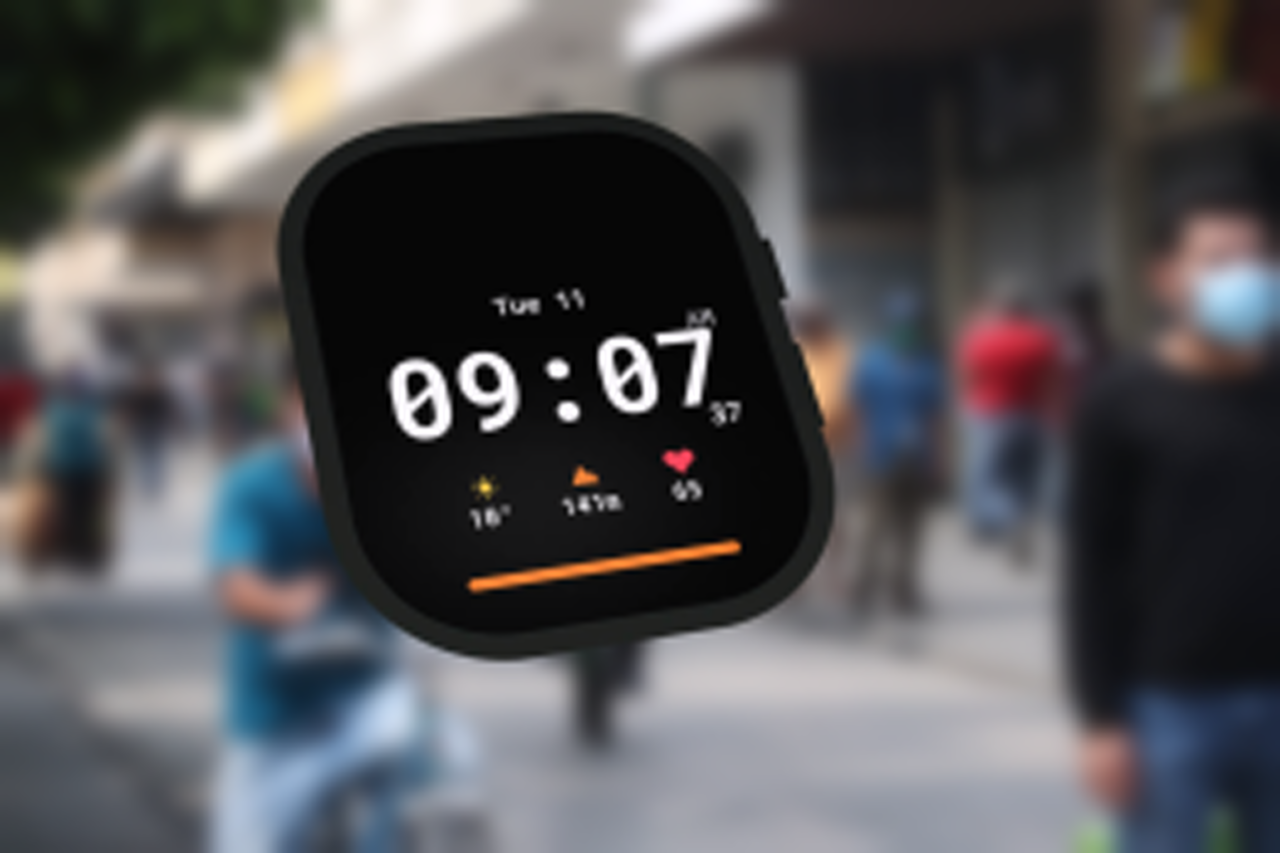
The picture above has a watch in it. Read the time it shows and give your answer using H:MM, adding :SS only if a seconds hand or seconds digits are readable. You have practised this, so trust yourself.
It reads 9:07
